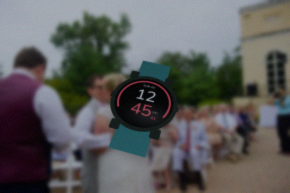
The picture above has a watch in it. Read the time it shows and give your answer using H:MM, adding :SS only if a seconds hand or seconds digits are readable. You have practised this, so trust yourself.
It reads 12:45
